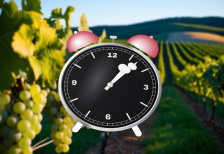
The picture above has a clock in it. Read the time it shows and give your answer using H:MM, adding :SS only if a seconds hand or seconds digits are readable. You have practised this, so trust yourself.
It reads 1:07
